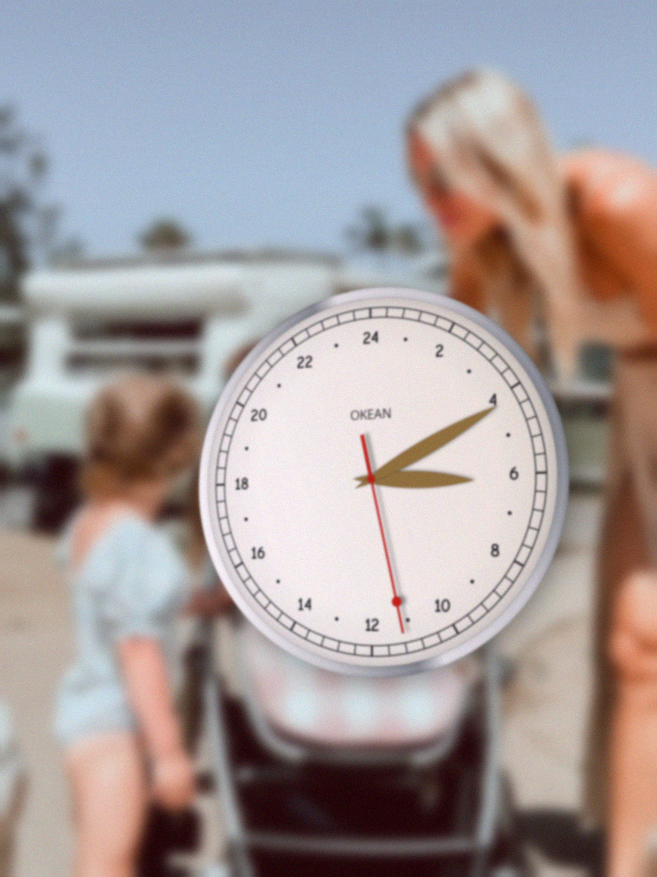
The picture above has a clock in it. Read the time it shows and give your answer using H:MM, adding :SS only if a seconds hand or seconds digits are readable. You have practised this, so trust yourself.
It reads 6:10:28
